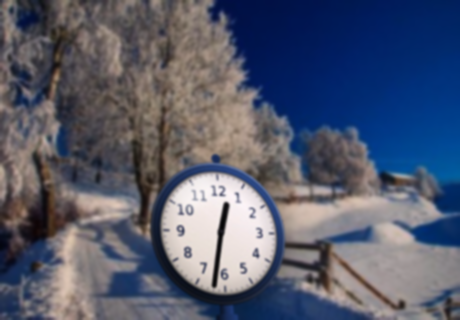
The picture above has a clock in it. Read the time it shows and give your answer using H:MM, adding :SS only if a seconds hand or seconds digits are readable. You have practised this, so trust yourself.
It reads 12:32
